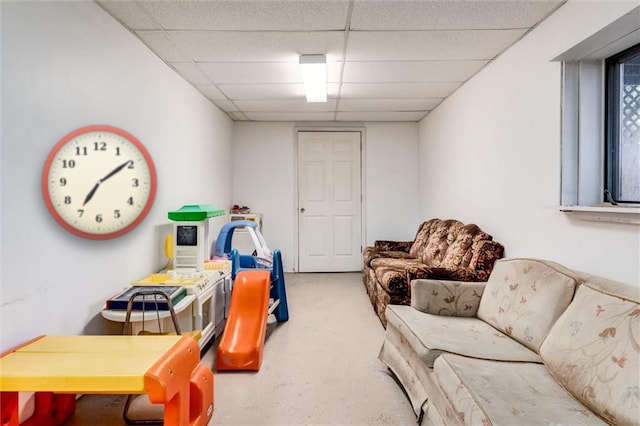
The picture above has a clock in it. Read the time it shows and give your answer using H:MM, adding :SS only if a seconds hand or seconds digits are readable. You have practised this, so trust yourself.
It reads 7:09
